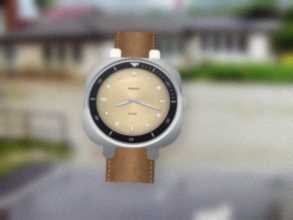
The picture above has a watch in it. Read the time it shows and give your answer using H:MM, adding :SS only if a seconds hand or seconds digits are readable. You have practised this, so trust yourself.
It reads 8:18
